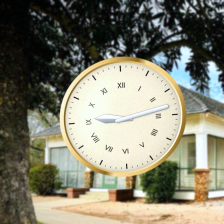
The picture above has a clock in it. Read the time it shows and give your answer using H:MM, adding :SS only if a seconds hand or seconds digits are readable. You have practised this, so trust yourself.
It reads 9:13
